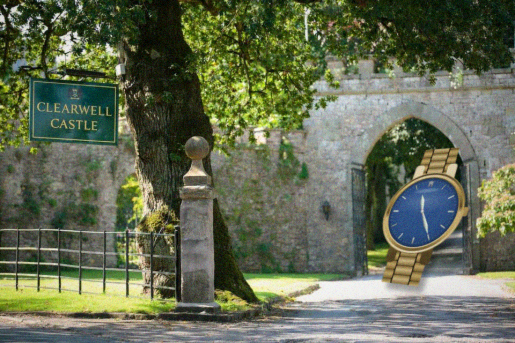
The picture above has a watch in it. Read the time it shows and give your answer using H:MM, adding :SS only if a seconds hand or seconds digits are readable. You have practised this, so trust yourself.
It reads 11:25
